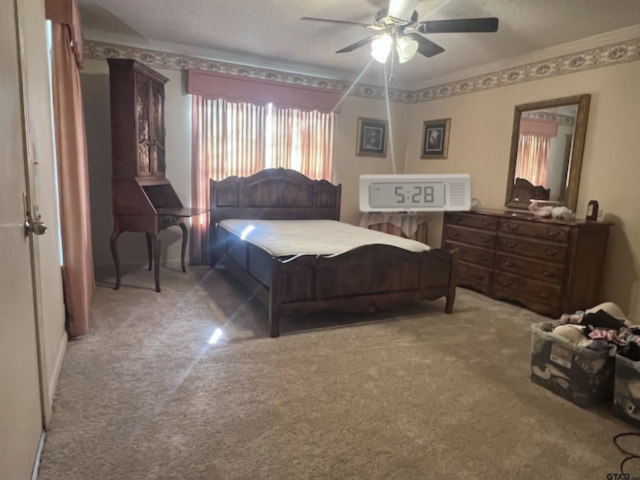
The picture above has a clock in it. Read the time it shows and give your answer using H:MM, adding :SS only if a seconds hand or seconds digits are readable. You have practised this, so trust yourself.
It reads 5:28
